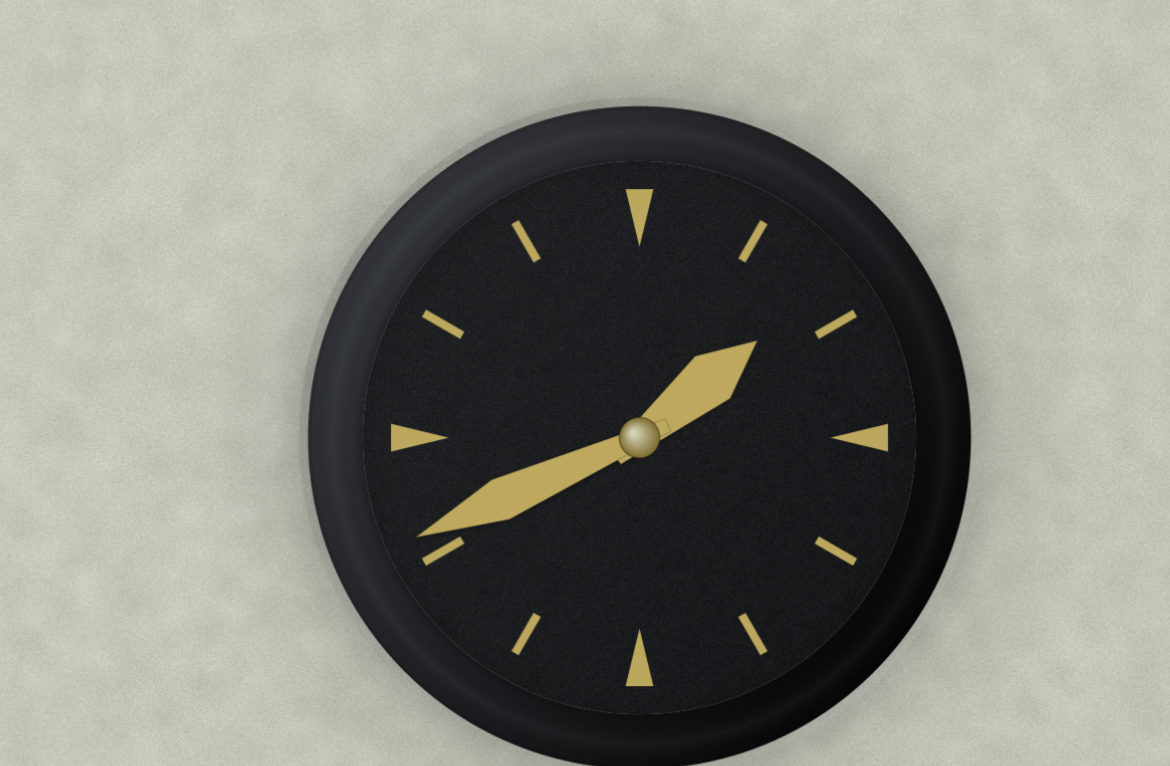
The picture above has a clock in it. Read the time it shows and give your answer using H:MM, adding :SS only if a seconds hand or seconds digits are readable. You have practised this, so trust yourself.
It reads 1:41
